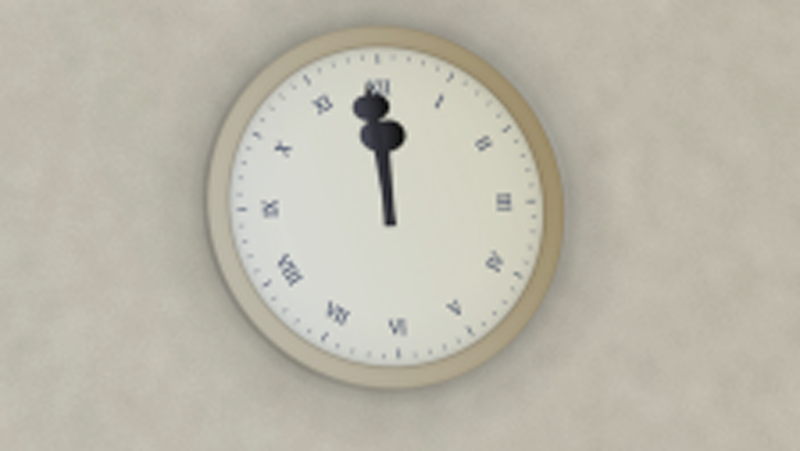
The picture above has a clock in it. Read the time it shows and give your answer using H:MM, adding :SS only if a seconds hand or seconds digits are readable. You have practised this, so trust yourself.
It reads 11:59
